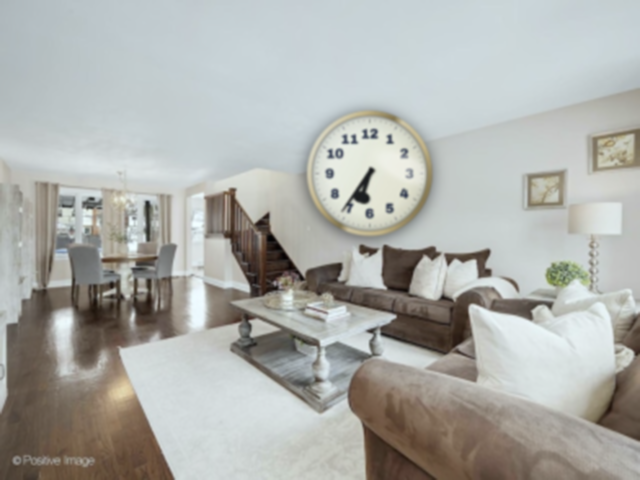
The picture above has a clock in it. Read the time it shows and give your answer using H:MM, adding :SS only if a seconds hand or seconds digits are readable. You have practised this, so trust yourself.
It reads 6:36
